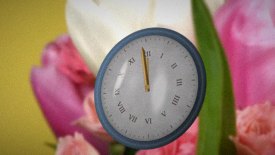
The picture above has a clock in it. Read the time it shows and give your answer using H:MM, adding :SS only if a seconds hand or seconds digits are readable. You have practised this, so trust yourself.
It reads 11:59
